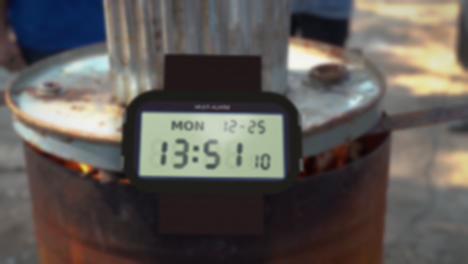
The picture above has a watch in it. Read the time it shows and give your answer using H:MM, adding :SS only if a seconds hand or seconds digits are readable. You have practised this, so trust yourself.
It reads 13:51:10
